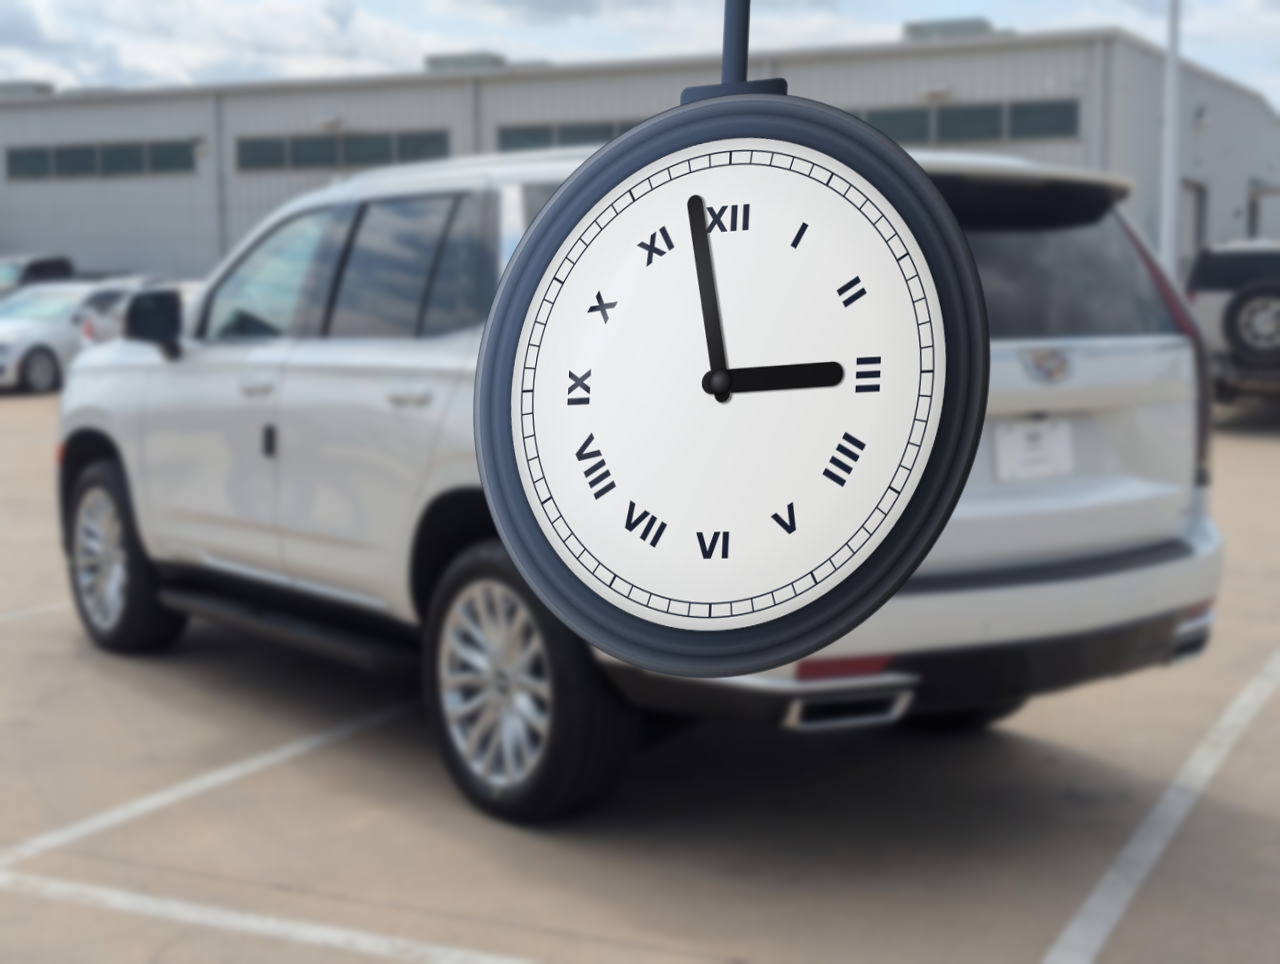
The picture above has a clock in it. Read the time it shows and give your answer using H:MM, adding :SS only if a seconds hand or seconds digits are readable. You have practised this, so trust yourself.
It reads 2:58
